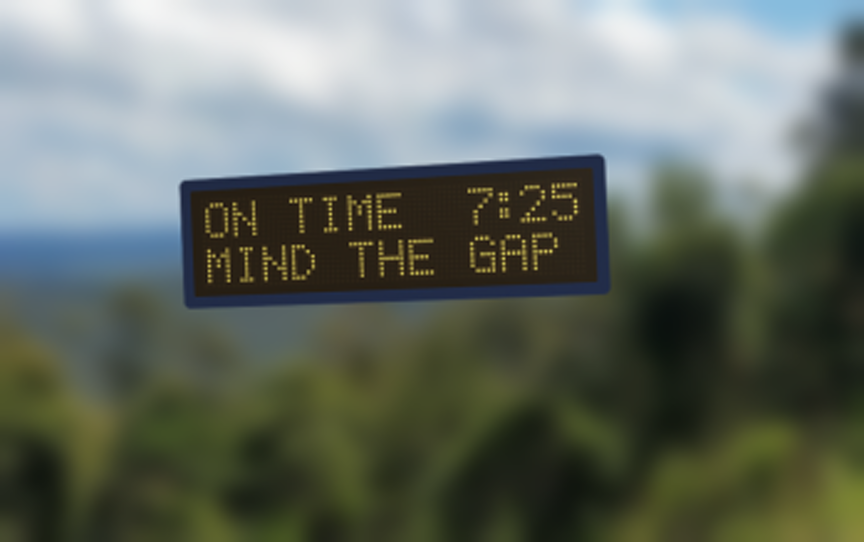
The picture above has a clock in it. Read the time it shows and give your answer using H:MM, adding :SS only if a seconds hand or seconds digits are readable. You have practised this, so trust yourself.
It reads 7:25
